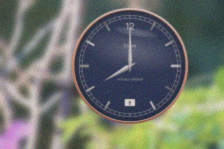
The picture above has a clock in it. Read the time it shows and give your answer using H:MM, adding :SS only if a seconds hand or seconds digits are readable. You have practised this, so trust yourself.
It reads 8:00
